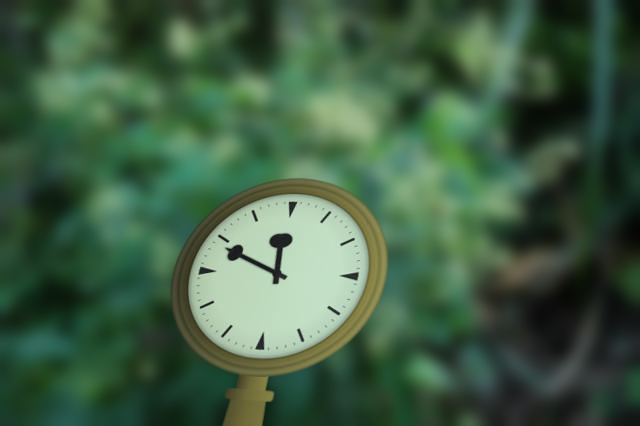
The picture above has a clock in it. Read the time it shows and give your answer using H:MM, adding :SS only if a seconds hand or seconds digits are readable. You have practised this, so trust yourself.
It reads 11:49
